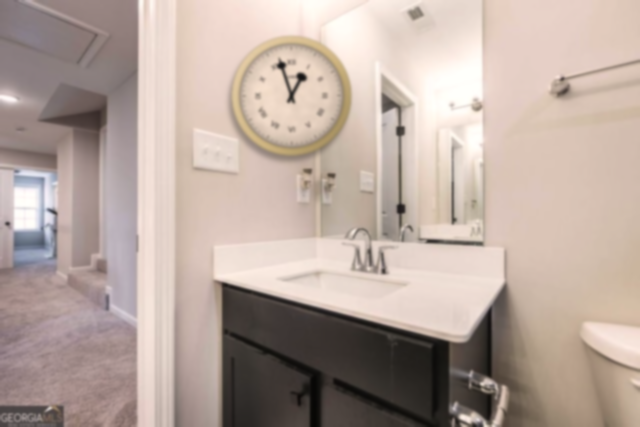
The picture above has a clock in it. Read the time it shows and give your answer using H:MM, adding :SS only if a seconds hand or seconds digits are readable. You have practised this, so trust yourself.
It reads 12:57
